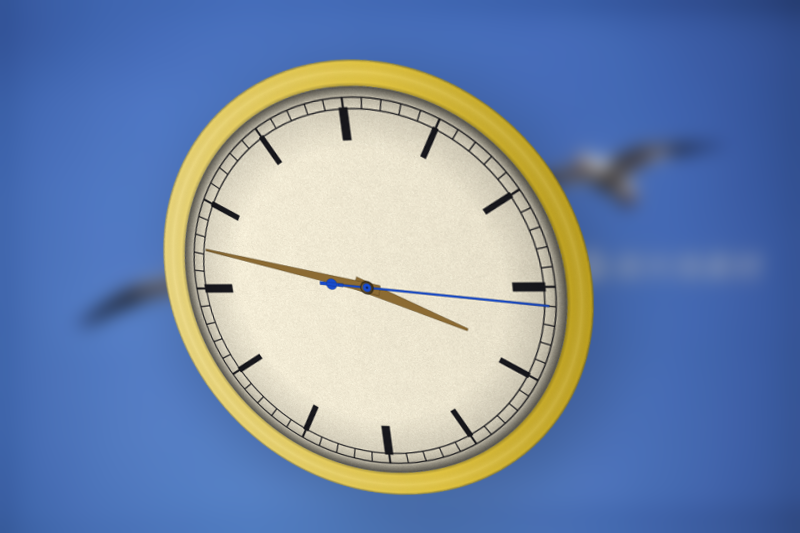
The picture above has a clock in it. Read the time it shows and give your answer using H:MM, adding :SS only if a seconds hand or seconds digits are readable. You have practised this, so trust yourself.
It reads 3:47:16
